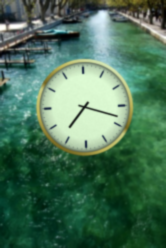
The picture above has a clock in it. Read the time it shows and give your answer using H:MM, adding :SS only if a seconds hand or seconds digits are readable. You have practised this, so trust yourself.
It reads 7:18
